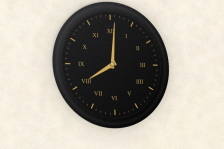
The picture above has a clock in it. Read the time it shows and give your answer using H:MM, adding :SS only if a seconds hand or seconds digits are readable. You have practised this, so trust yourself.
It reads 8:01
